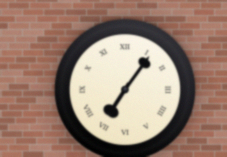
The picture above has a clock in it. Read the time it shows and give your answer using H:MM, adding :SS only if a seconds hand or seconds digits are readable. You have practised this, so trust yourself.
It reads 7:06
